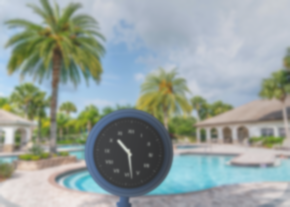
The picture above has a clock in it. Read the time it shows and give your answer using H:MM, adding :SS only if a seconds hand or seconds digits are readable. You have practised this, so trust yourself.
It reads 10:28
